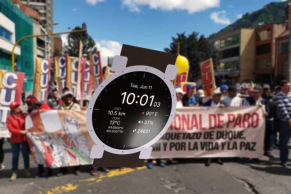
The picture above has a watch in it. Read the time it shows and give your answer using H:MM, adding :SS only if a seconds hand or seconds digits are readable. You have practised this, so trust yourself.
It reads 10:01
